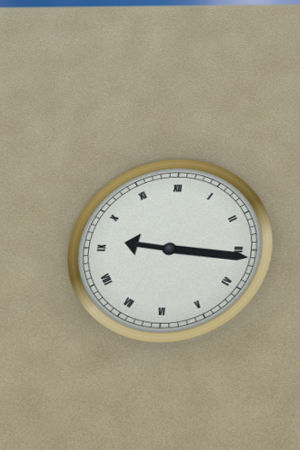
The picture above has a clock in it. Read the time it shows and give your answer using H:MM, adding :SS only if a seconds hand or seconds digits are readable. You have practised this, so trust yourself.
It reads 9:16
